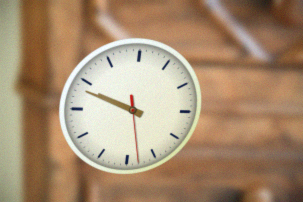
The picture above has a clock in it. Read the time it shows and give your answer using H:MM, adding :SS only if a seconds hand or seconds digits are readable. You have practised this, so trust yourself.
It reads 9:48:28
